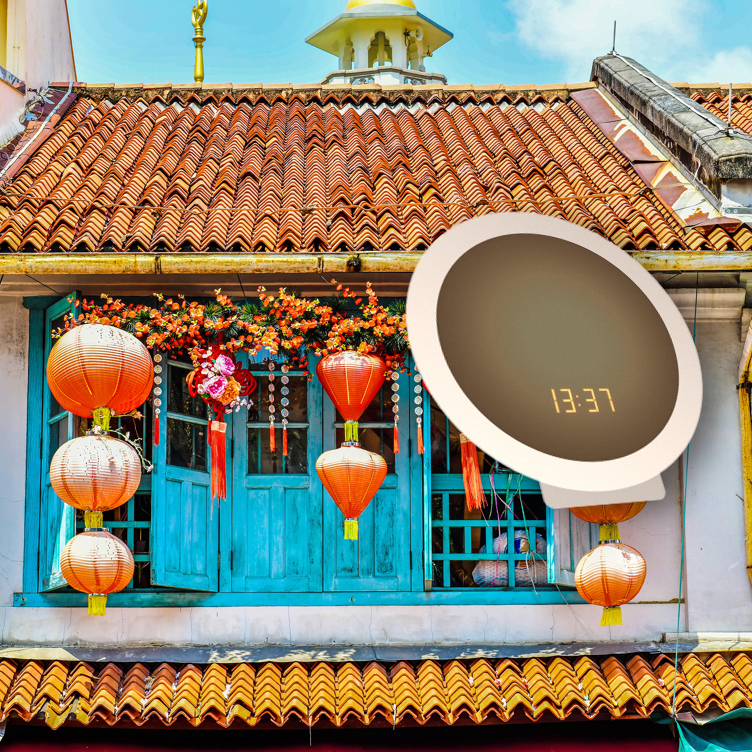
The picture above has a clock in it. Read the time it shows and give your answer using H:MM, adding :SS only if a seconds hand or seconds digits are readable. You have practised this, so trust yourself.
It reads 13:37
